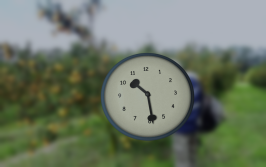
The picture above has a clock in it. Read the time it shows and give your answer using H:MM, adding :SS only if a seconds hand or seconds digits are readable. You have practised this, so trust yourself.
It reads 10:29
